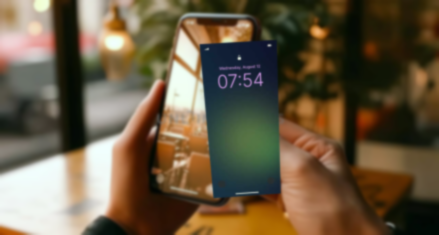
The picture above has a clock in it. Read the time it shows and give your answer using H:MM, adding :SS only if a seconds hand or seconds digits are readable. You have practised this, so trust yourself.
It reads 7:54
